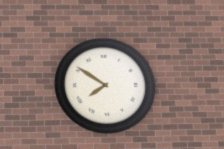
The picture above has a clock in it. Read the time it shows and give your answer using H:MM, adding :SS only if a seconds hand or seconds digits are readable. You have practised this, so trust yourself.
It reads 7:51
